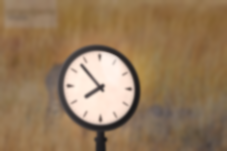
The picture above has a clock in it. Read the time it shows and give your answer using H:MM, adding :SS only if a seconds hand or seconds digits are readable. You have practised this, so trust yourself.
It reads 7:53
